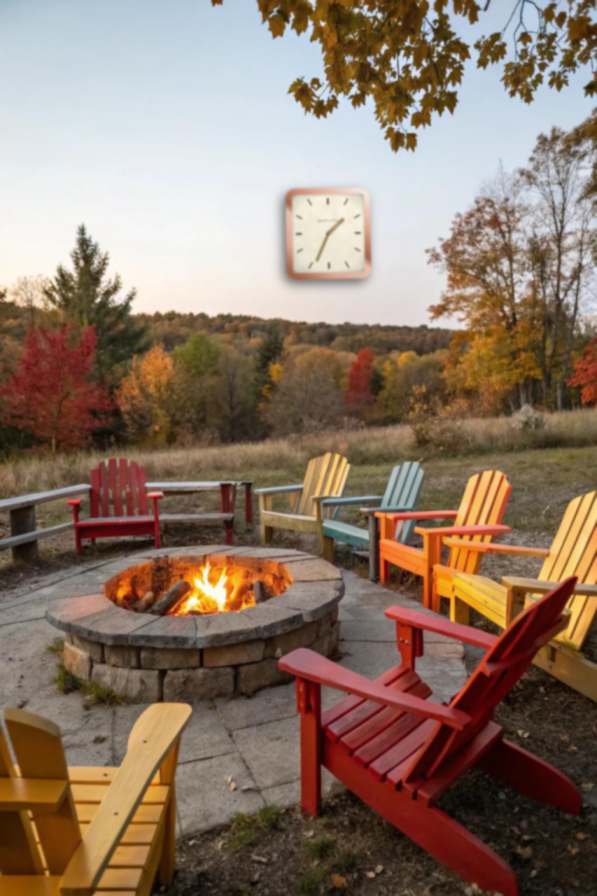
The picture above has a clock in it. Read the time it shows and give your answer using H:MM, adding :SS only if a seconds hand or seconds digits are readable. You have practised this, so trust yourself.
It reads 1:34
